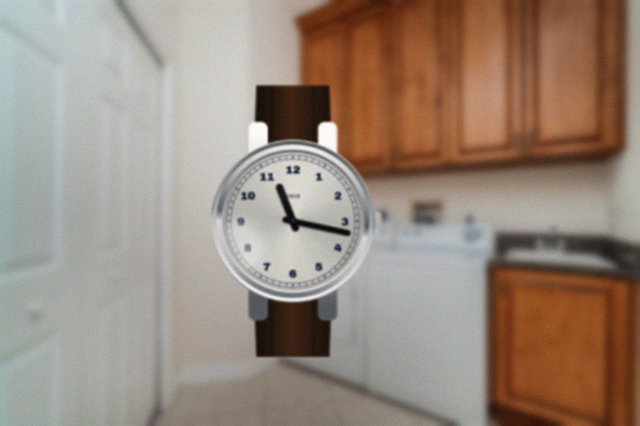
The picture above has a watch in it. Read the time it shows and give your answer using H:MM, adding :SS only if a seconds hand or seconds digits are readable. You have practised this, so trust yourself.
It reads 11:17
